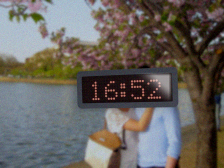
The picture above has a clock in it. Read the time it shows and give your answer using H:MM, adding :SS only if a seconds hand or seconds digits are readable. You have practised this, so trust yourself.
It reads 16:52
